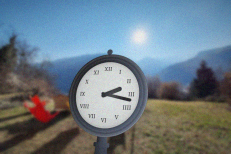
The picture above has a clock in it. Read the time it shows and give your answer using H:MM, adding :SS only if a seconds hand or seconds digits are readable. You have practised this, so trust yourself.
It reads 2:17
